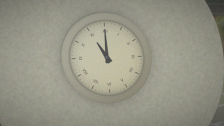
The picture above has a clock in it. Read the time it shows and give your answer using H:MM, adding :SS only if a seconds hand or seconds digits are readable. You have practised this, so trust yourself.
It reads 11:00
